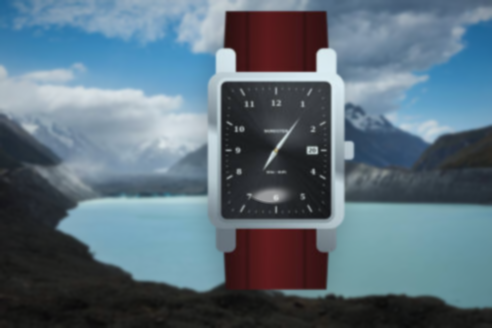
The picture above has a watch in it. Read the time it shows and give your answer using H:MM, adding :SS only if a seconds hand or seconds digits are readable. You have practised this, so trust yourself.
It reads 7:06
